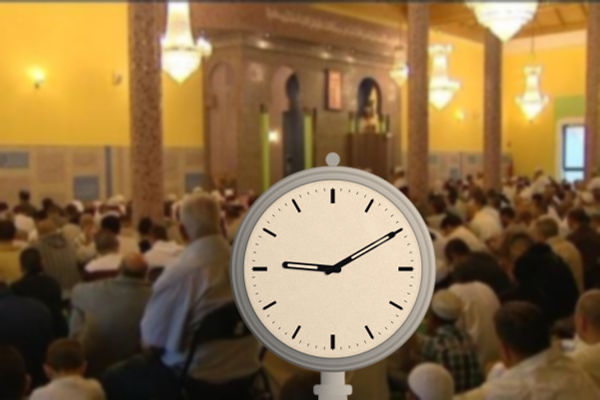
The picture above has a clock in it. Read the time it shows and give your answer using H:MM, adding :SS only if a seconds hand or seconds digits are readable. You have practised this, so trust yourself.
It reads 9:10
